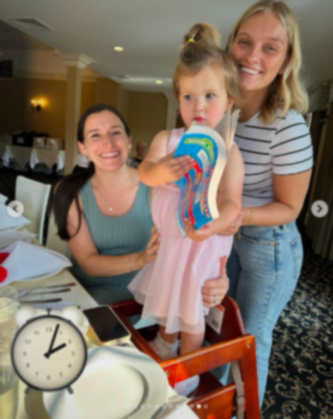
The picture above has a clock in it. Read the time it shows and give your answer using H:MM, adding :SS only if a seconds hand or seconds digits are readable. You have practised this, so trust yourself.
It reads 2:03
